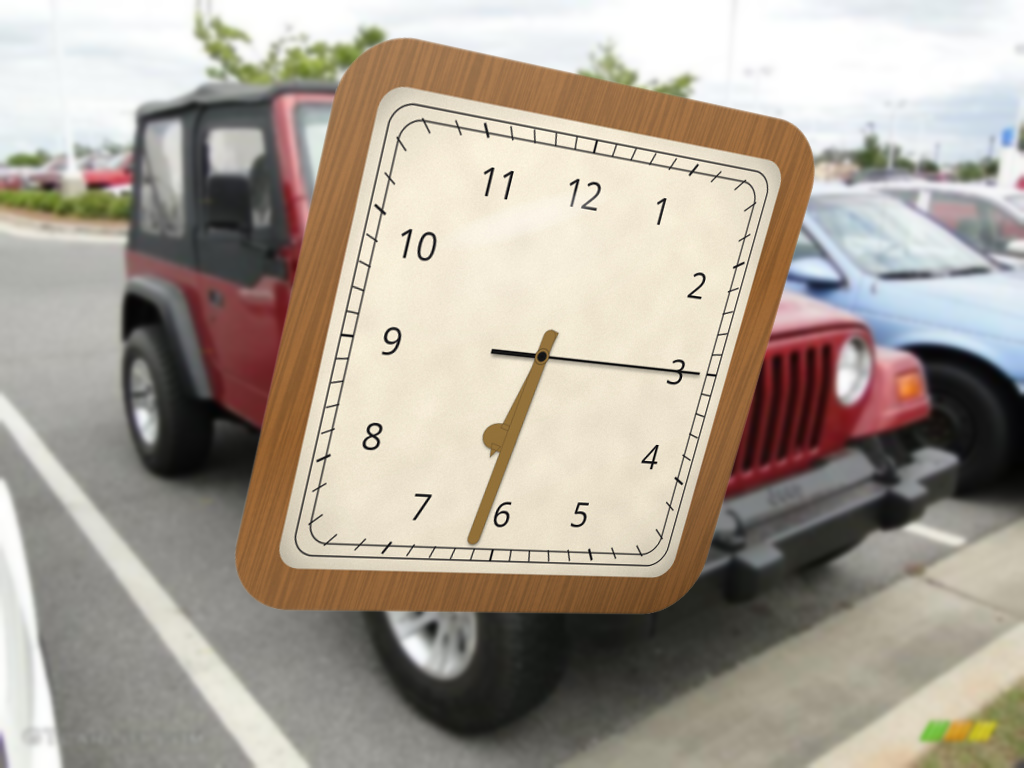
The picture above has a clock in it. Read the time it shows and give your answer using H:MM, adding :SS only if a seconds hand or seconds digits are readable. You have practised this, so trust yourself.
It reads 6:31:15
